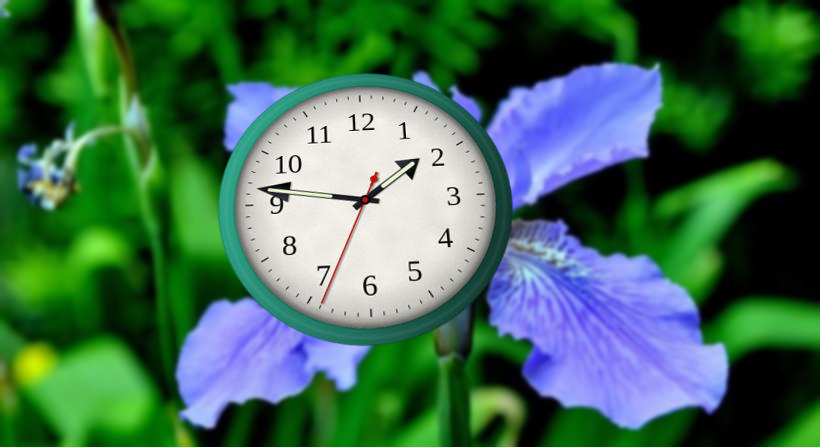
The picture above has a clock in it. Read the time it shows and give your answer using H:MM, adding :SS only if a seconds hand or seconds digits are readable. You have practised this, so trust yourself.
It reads 1:46:34
